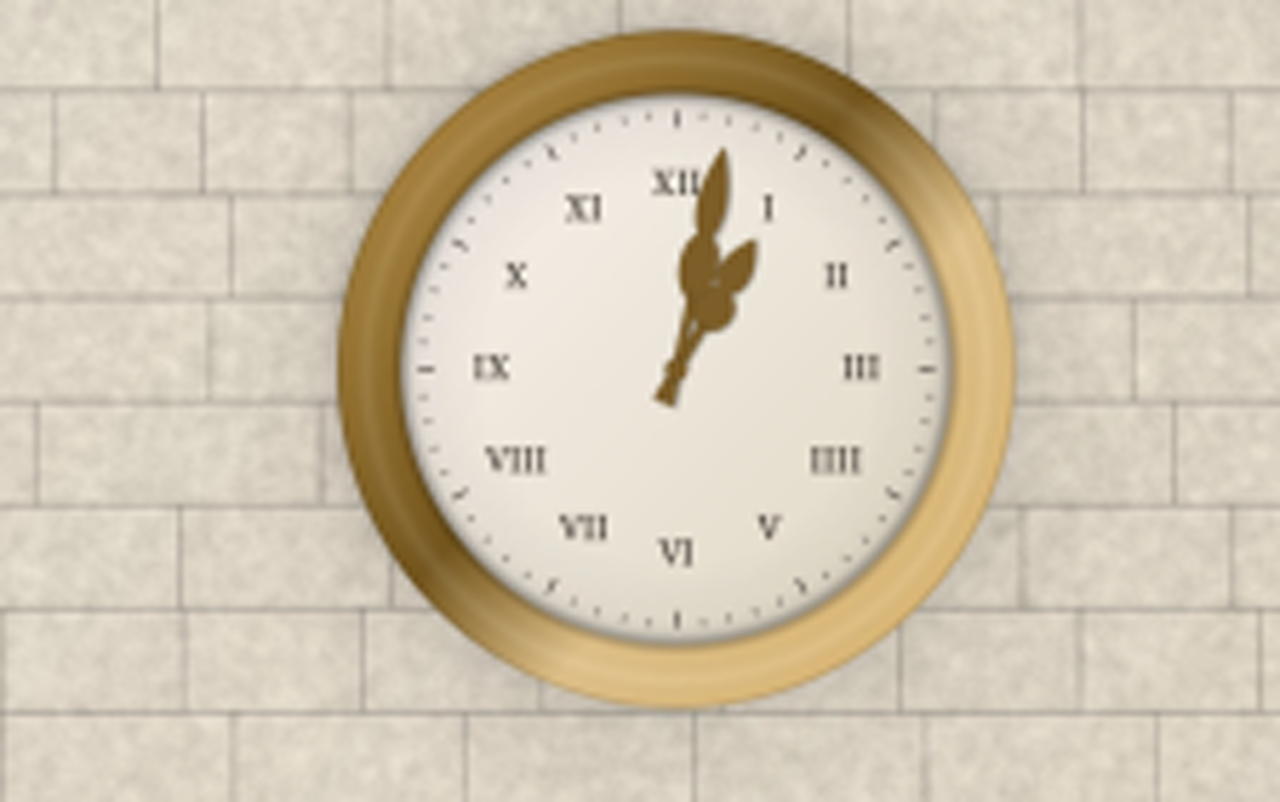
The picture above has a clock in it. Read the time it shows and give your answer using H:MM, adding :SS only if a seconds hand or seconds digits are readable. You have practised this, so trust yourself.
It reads 1:02
